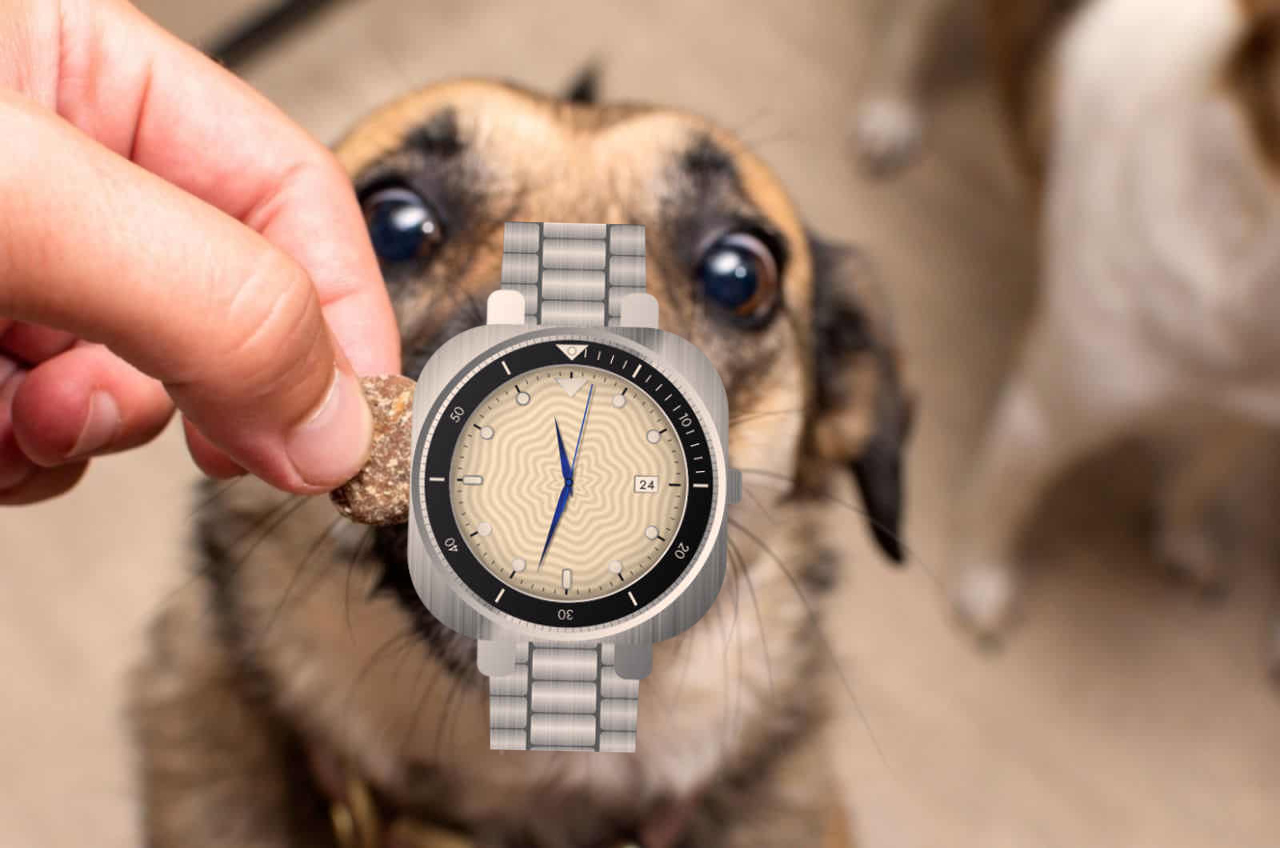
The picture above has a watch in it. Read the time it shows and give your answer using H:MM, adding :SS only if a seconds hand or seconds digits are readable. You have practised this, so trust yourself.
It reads 11:33:02
